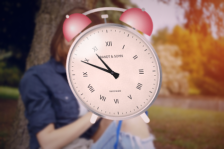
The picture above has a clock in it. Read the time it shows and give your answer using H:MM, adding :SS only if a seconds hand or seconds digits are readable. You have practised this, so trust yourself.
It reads 10:49
